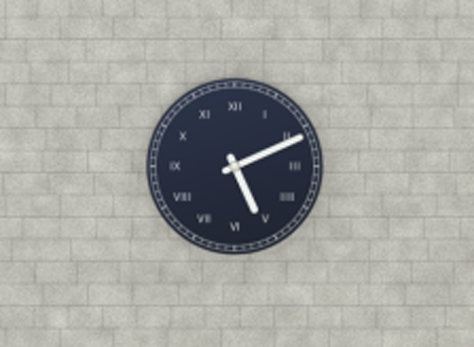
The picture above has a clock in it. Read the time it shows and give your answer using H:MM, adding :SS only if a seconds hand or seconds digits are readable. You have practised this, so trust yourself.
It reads 5:11
